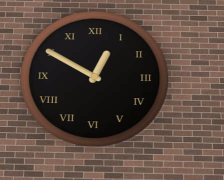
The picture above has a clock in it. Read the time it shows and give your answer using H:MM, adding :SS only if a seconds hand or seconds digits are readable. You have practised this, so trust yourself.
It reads 12:50
